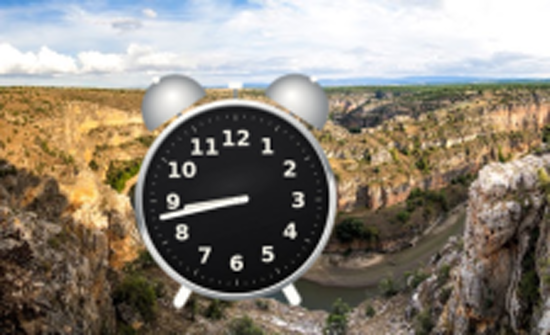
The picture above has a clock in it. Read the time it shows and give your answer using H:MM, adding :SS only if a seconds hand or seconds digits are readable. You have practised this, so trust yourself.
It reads 8:43
